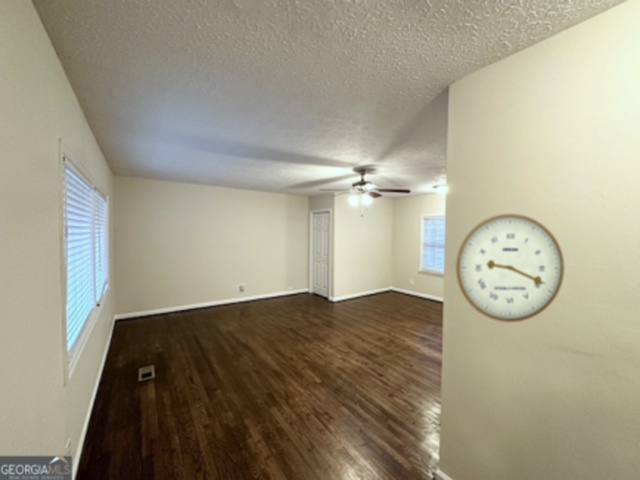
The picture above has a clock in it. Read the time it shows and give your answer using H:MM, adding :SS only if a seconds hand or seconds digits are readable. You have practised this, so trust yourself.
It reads 9:19
